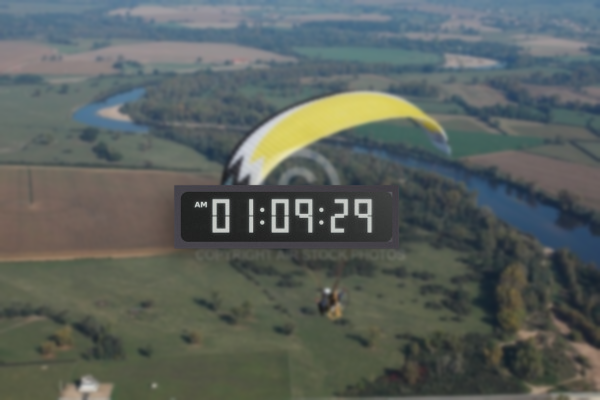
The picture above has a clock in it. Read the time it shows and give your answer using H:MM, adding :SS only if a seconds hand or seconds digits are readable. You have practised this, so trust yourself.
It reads 1:09:29
